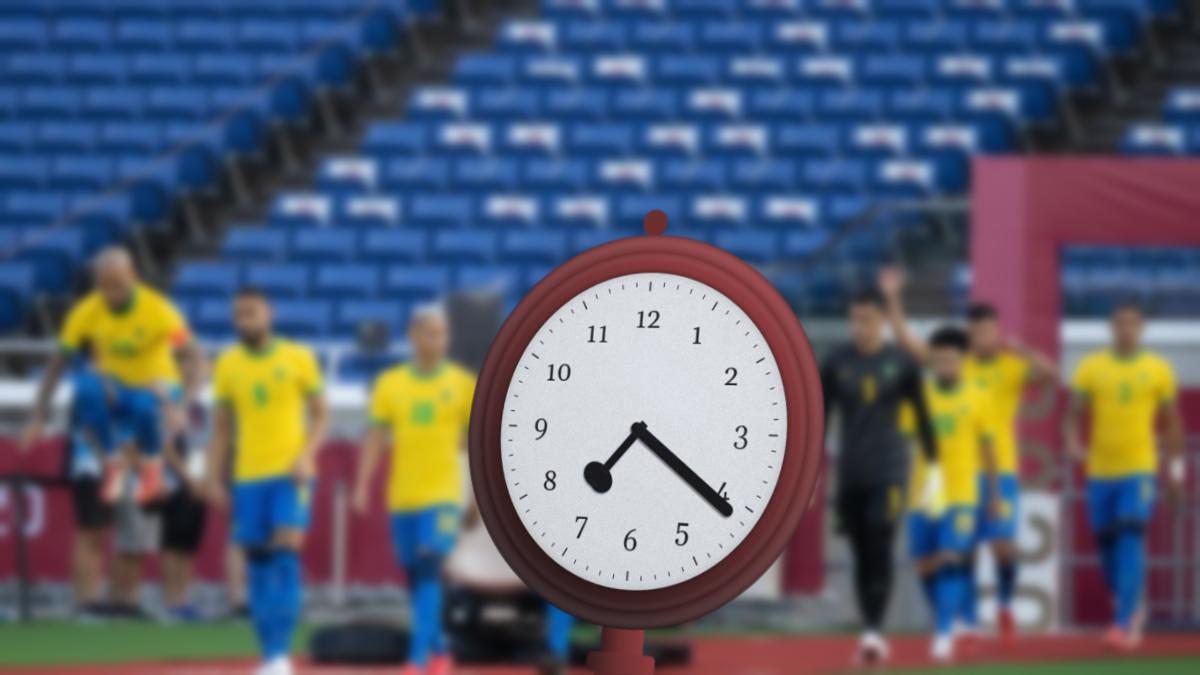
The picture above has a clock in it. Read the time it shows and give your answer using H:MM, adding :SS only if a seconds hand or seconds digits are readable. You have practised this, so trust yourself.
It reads 7:21
